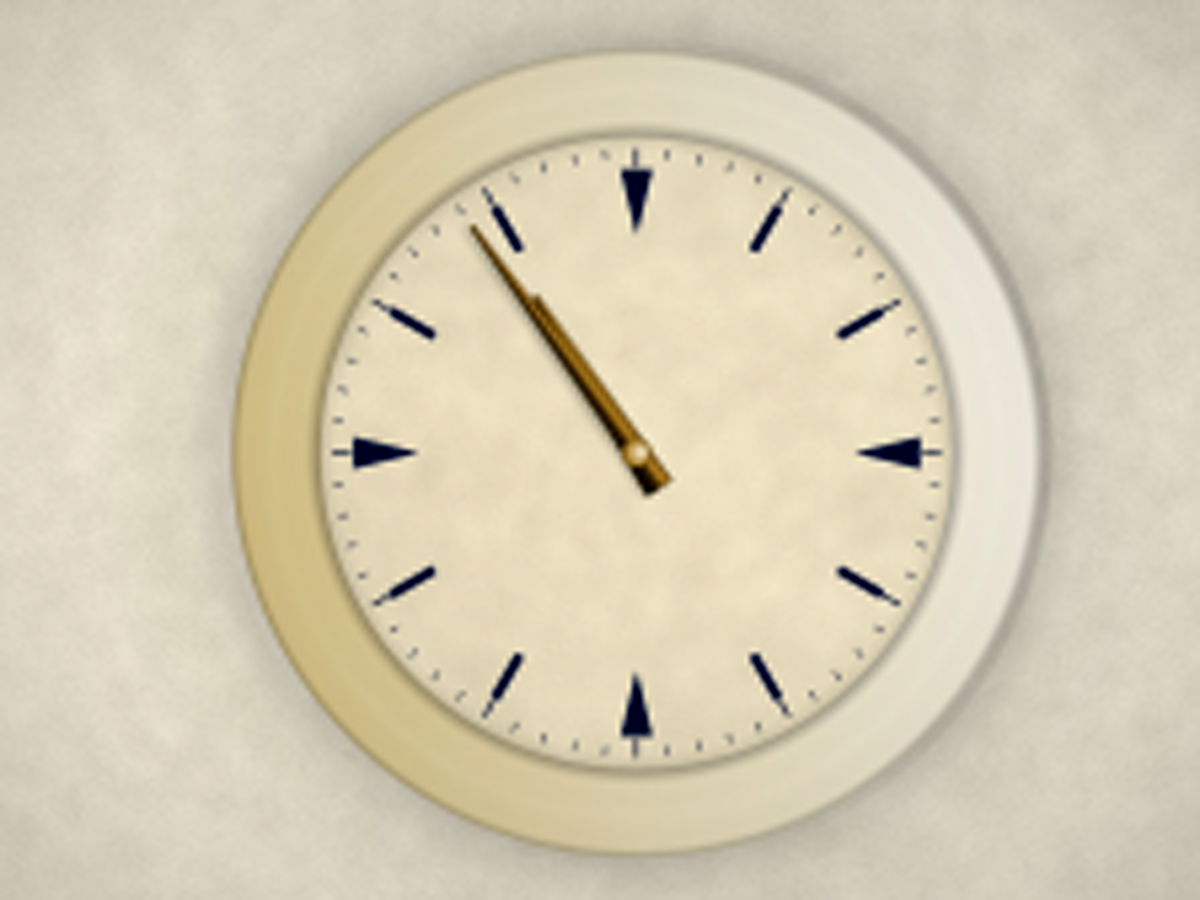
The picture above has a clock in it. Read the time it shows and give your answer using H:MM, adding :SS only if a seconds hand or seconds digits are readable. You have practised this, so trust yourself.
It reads 10:54
